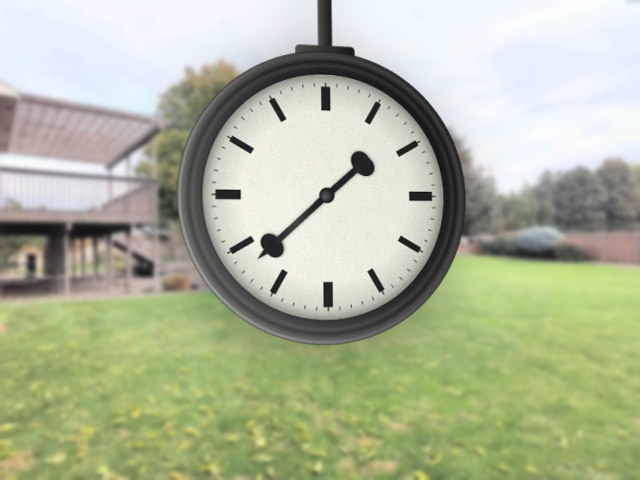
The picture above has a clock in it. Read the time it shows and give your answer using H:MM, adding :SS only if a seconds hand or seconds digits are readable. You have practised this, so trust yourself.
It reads 1:38
